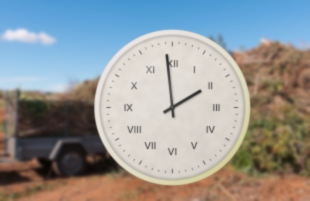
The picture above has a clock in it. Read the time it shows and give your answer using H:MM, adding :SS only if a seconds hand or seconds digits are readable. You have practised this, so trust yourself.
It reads 1:59
